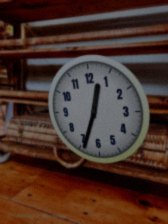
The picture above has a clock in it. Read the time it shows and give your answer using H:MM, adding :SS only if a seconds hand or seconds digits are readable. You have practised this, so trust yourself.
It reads 12:34
